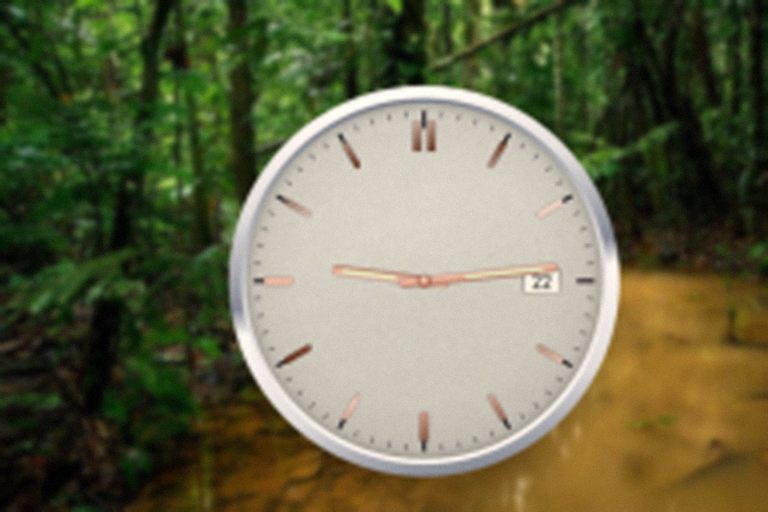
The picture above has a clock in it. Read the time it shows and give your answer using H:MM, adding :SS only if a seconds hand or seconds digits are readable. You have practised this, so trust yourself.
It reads 9:14
